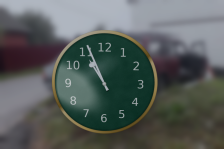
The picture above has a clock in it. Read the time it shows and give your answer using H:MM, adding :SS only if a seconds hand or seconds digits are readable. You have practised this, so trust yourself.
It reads 10:56
